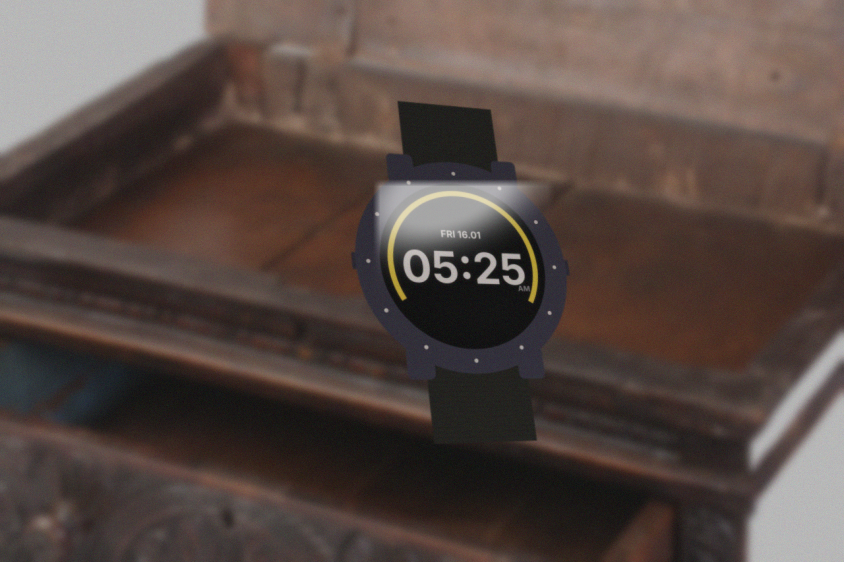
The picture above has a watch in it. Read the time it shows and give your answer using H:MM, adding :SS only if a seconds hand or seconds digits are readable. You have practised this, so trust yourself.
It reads 5:25
